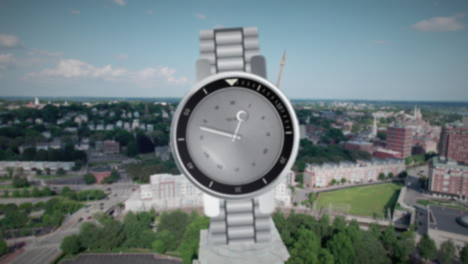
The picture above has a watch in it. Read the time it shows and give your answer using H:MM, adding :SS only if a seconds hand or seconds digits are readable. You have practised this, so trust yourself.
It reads 12:48
